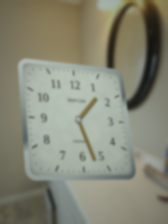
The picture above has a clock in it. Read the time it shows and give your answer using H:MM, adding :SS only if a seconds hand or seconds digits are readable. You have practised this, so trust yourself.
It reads 1:27
